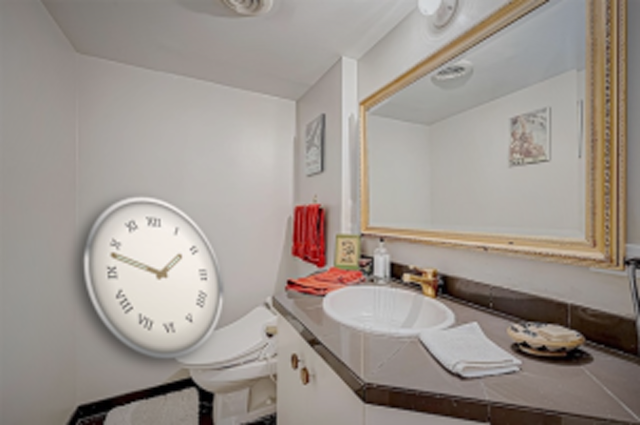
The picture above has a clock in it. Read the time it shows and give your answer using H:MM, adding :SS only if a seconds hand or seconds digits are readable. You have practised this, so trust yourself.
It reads 1:48
